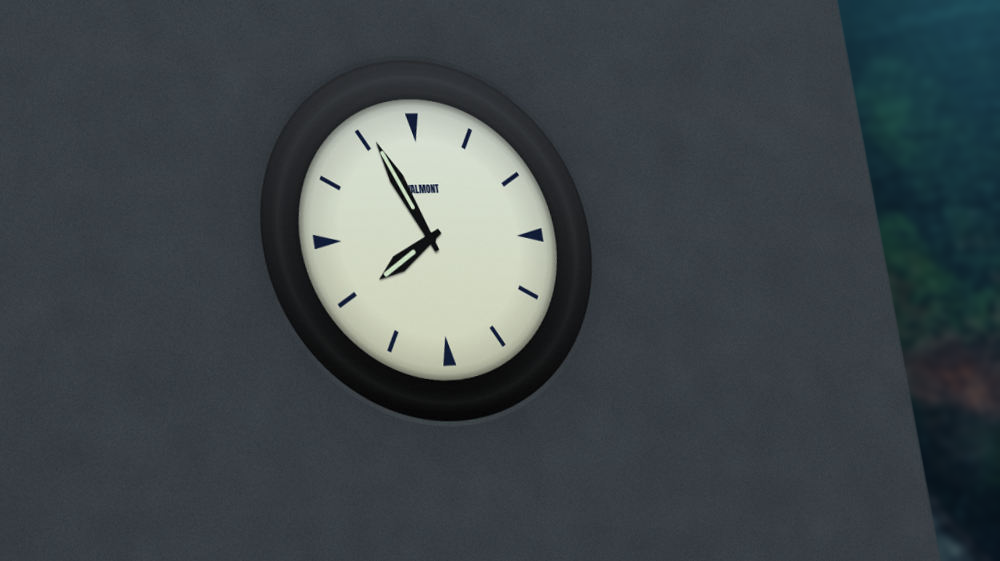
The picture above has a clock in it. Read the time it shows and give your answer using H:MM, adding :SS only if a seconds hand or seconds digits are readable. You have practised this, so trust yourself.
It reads 7:56
